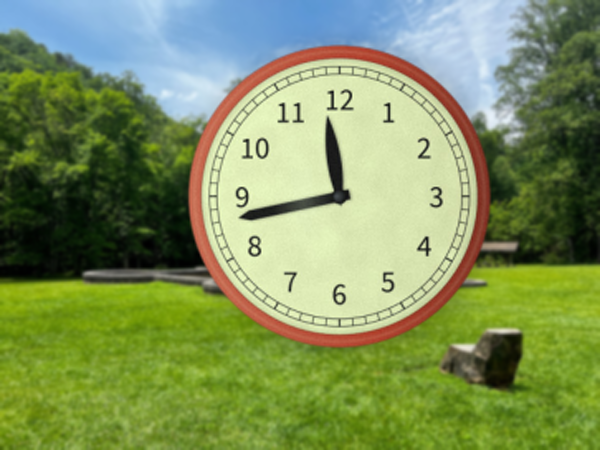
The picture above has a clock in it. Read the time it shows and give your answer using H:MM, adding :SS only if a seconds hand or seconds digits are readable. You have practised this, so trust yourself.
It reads 11:43
